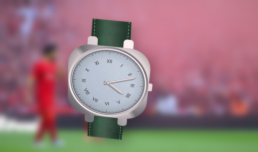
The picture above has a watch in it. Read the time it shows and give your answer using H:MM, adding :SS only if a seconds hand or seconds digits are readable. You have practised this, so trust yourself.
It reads 4:12
